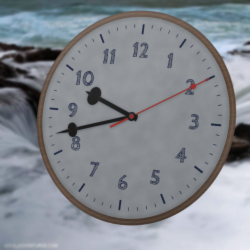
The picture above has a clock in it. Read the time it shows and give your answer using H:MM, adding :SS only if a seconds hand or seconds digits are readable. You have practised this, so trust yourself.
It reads 9:42:10
